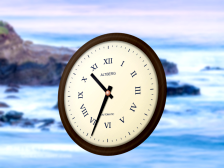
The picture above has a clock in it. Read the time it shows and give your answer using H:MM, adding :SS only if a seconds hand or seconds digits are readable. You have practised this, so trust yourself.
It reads 10:34
